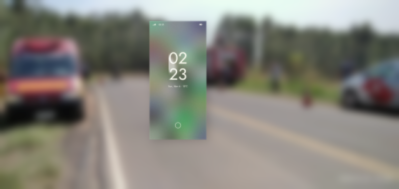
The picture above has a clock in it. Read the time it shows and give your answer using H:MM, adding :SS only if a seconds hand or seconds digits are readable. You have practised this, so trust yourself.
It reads 2:23
